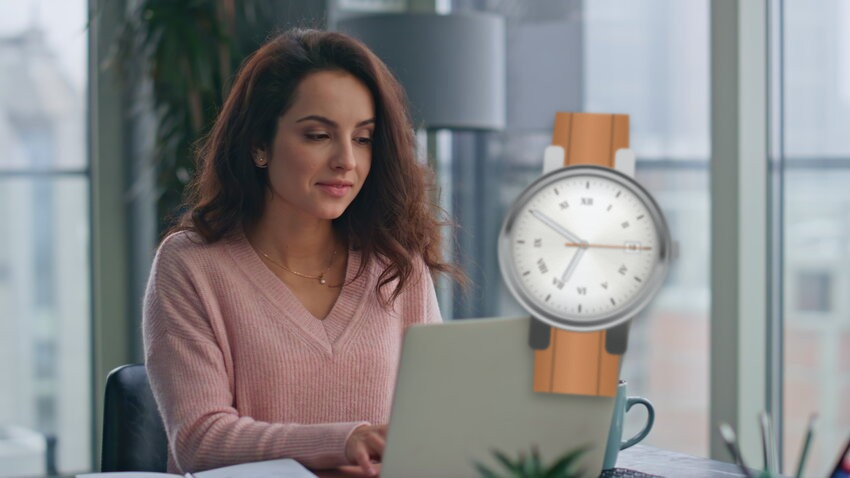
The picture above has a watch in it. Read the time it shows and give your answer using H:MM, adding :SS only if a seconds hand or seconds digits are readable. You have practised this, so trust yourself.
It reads 6:50:15
